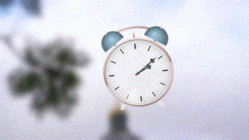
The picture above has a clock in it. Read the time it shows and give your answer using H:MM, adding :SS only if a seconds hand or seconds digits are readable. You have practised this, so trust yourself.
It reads 2:09
